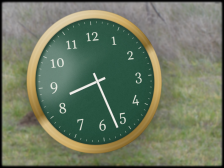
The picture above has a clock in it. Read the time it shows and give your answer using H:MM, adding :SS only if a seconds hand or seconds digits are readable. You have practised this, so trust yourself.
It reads 8:27
